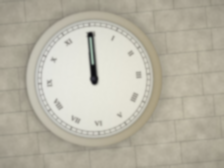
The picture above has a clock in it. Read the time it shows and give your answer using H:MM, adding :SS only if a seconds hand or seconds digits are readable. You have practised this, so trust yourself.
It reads 12:00
